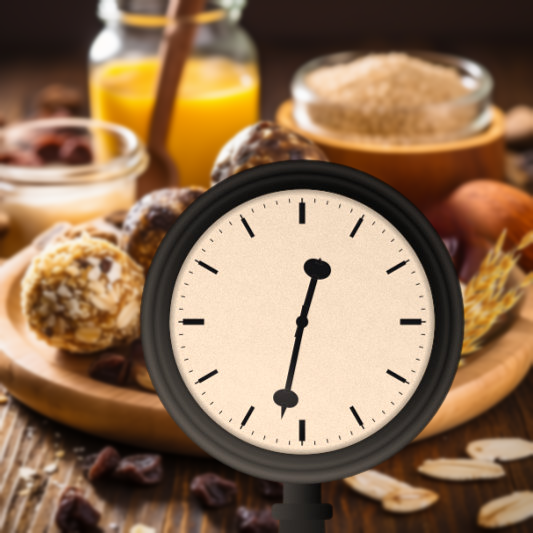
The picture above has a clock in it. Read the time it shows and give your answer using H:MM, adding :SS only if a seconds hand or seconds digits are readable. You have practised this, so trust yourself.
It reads 12:32
